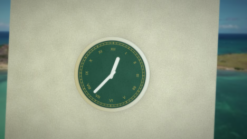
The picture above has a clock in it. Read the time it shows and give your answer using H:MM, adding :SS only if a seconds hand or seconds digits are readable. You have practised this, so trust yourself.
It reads 12:37
